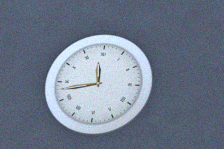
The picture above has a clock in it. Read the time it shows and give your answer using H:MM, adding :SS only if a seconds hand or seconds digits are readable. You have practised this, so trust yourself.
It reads 11:43
